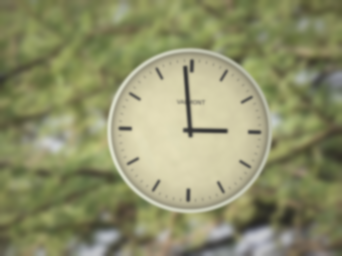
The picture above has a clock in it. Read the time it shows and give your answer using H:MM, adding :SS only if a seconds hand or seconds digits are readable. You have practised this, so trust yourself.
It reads 2:59
